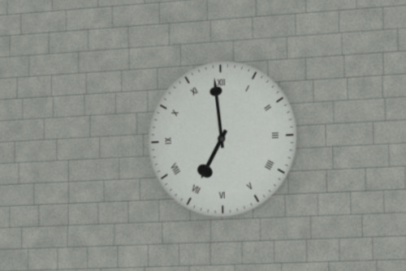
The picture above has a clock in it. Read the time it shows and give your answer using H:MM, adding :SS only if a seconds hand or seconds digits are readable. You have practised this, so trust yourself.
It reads 6:59
